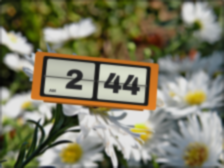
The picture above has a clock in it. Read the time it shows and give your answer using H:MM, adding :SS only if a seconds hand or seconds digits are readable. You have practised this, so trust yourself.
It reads 2:44
